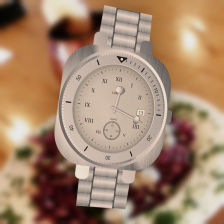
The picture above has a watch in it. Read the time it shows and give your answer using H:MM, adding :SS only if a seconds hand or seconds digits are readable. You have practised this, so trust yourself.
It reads 12:18
